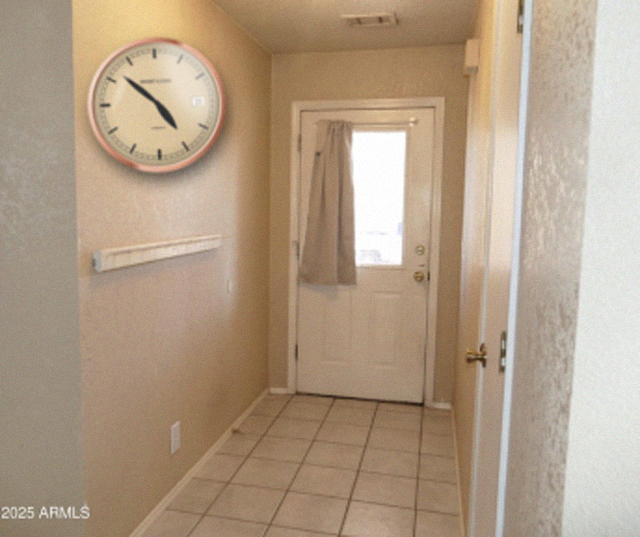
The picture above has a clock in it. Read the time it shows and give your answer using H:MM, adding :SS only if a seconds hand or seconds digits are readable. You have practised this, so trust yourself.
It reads 4:52
